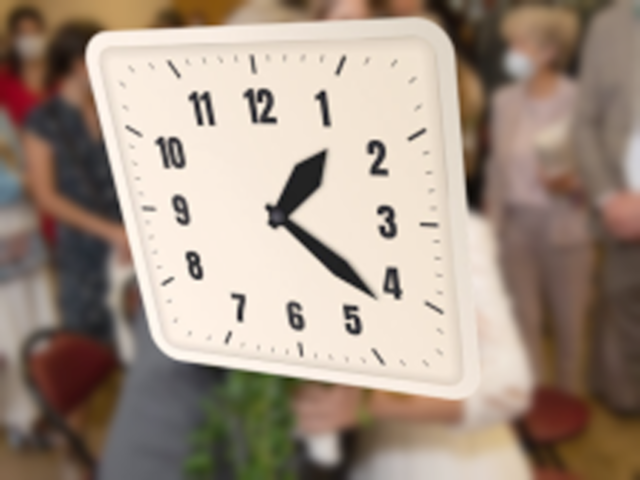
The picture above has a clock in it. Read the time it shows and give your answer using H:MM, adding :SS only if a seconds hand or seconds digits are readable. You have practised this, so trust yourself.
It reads 1:22
